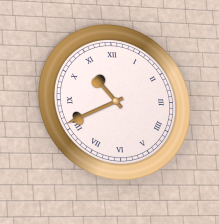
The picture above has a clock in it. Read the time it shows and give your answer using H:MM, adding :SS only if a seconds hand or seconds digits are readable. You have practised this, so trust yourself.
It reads 10:41
